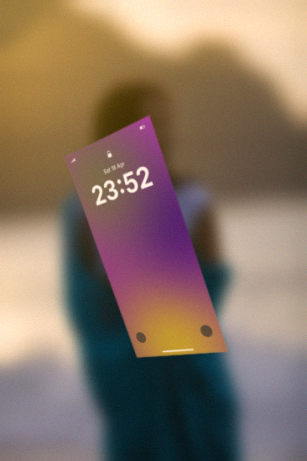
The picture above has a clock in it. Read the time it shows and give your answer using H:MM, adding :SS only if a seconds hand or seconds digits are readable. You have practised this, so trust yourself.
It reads 23:52
